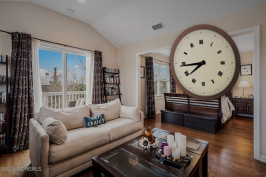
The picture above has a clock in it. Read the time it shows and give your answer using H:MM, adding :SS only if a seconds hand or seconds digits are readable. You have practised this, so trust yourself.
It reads 7:44
